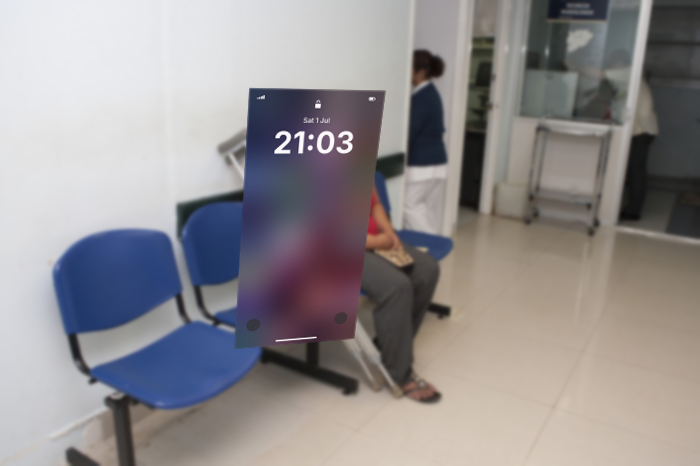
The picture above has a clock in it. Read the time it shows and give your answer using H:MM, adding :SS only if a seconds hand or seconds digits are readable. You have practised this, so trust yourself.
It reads 21:03
